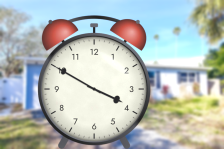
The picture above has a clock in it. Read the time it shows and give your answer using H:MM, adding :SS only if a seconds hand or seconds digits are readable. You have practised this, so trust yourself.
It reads 3:50
